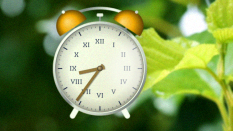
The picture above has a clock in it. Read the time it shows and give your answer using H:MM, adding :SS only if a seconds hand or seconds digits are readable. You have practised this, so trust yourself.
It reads 8:36
